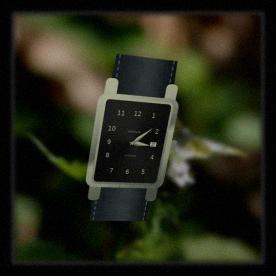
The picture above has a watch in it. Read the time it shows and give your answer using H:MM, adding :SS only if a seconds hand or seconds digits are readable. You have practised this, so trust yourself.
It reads 3:08
